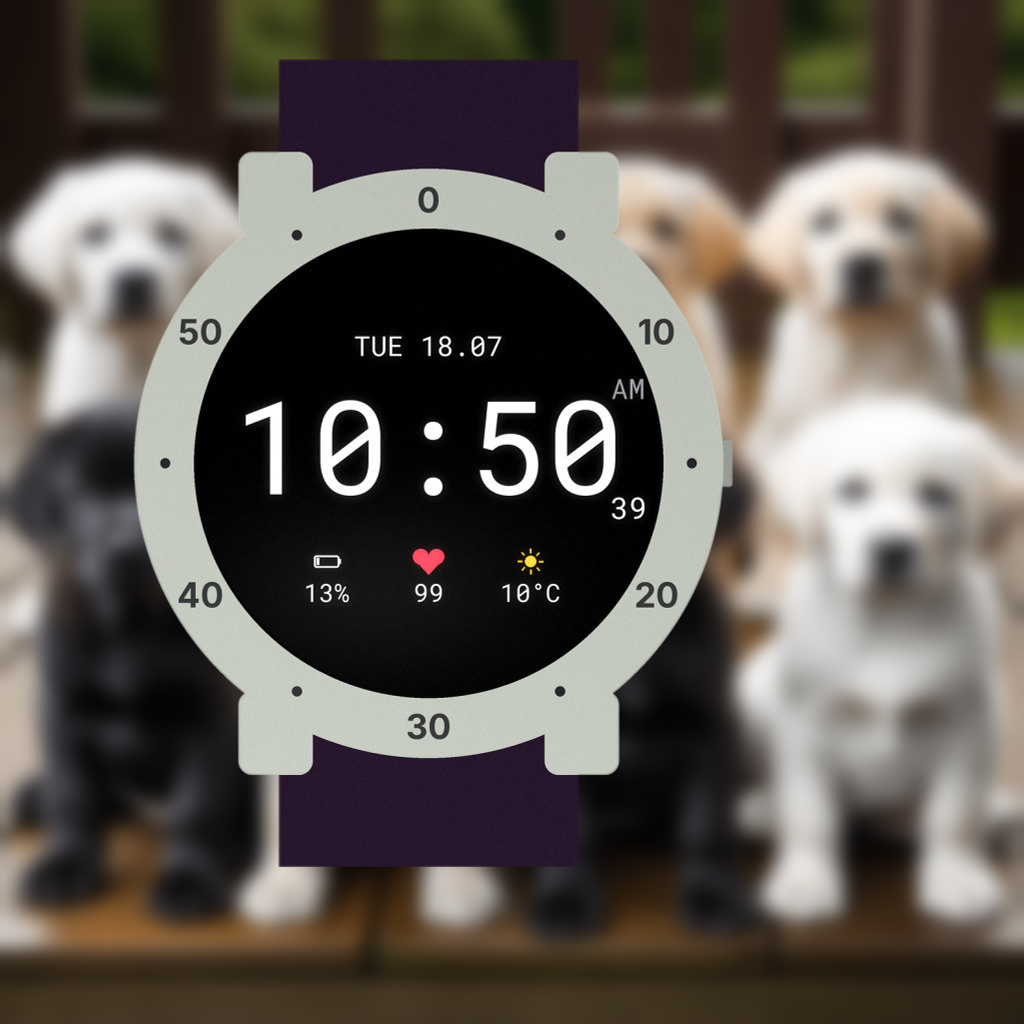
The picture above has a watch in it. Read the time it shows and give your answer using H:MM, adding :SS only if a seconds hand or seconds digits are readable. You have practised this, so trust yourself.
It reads 10:50:39
